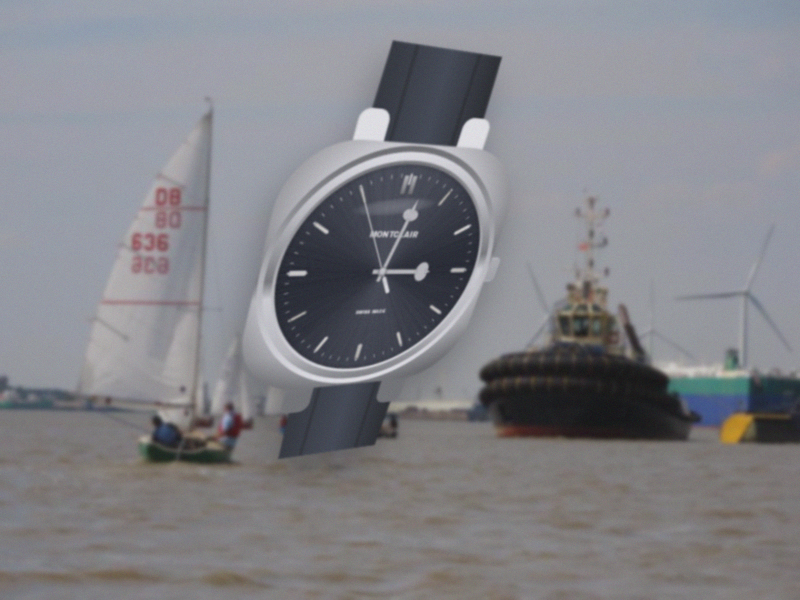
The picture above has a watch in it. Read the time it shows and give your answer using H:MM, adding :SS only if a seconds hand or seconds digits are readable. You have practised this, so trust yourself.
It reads 3:01:55
